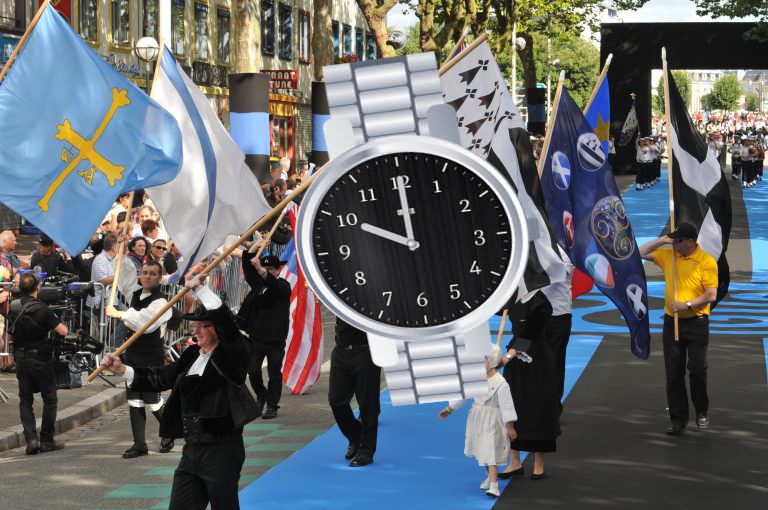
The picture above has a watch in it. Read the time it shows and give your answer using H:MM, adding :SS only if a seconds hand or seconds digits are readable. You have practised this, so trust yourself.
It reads 10:00
